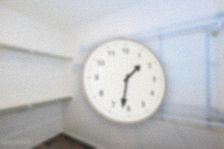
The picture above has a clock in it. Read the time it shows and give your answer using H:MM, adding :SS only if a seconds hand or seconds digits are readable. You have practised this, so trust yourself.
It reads 1:32
